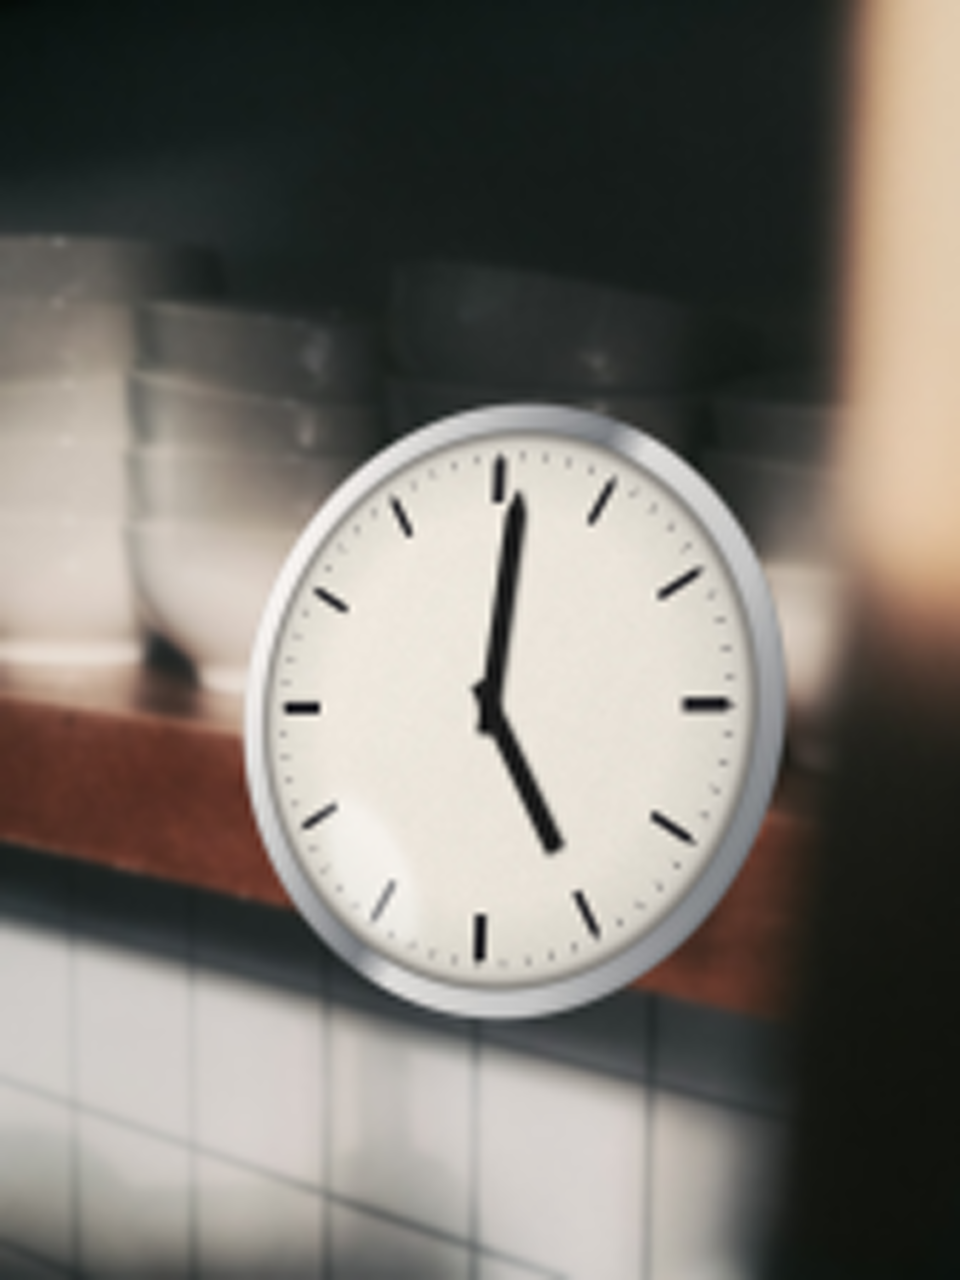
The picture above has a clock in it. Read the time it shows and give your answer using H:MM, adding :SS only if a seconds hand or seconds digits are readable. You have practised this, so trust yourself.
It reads 5:01
